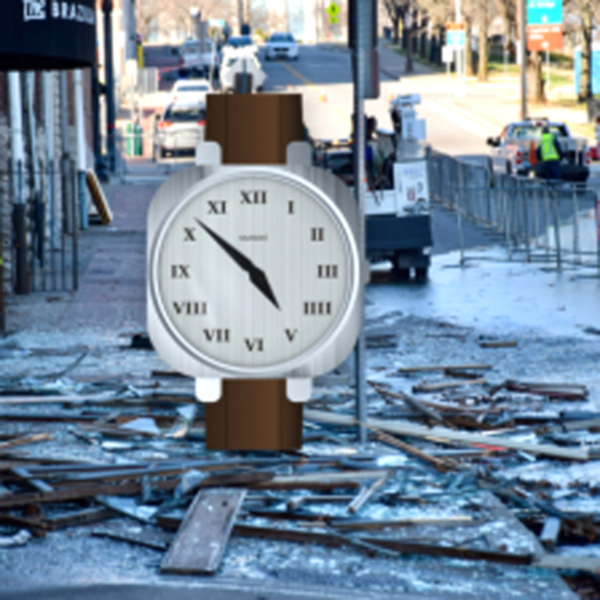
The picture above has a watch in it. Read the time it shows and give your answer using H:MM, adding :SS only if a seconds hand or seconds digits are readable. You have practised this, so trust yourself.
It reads 4:52
